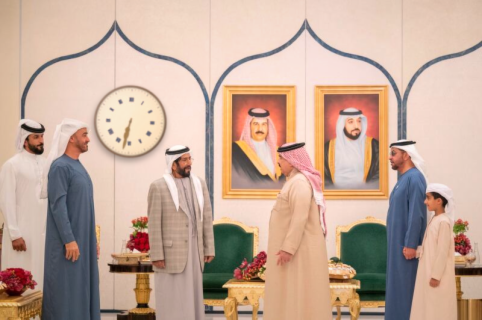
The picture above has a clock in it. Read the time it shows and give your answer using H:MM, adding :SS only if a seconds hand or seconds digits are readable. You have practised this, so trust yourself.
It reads 6:32
